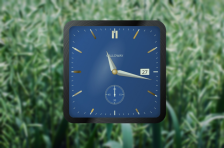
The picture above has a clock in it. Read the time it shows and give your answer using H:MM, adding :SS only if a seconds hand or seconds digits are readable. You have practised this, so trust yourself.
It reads 11:17
